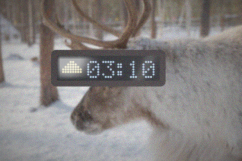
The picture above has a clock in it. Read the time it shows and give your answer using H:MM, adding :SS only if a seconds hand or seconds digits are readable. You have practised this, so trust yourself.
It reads 3:10
